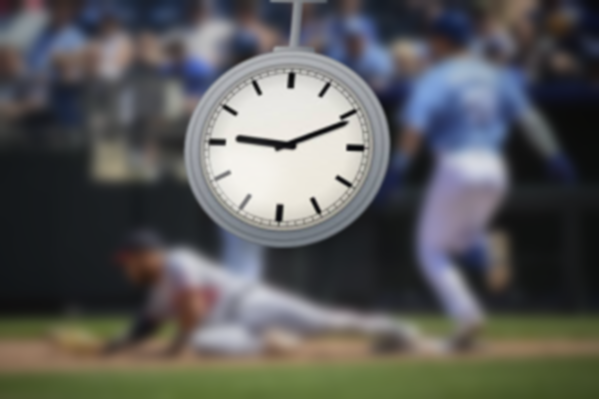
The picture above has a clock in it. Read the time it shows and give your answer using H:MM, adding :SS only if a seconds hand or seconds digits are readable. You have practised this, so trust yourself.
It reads 9:11
